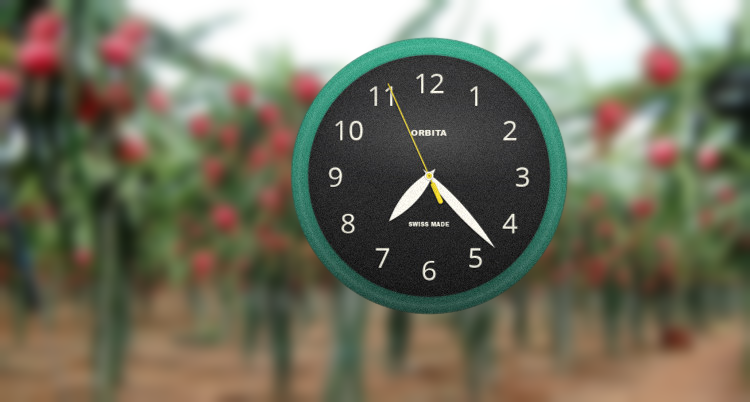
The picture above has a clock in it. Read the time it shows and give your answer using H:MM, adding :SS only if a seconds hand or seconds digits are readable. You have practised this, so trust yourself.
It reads 7:22:56
